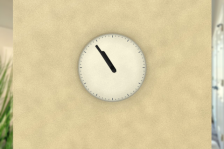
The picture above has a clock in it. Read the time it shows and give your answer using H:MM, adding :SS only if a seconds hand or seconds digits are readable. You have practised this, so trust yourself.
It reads 10:54
